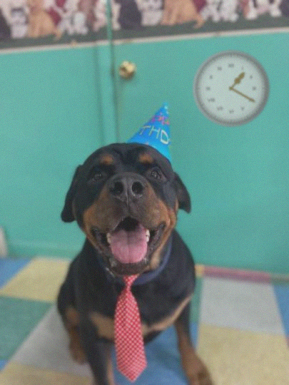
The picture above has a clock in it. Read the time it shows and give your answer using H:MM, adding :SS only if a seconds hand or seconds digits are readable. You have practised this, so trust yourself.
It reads 1:20
